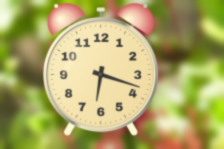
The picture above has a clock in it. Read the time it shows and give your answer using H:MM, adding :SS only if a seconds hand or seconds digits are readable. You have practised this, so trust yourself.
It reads 6:18
